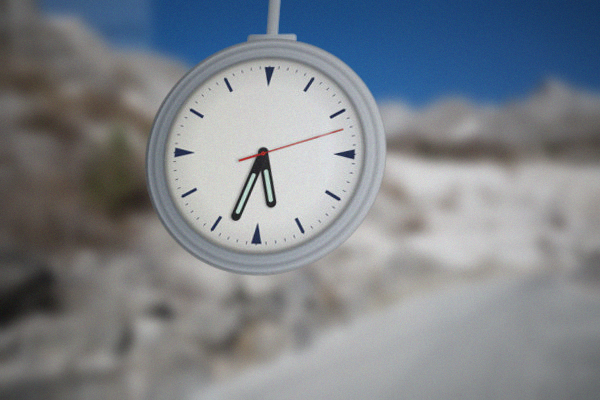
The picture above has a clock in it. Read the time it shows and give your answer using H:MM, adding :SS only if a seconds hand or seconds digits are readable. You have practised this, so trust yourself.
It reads 5:33:12
